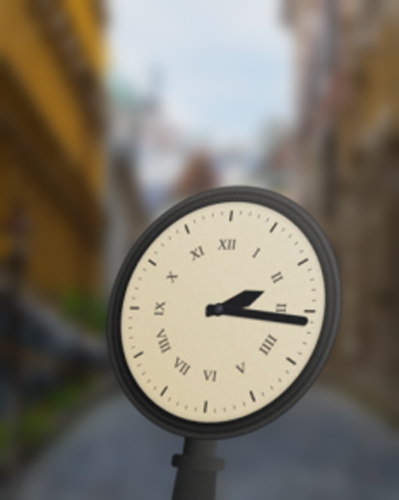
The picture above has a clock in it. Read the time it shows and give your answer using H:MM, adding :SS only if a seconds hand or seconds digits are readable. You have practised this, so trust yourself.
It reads 2:16
